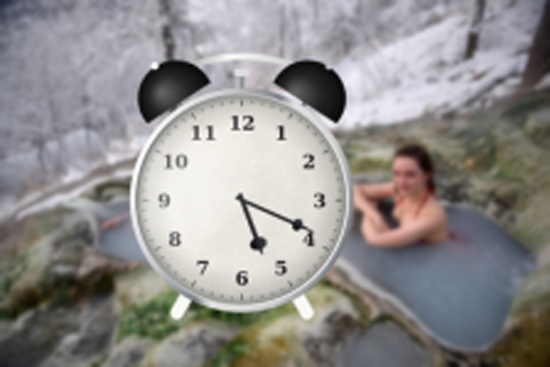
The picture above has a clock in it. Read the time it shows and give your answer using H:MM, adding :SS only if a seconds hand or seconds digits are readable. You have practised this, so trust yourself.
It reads 5:19
